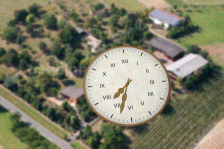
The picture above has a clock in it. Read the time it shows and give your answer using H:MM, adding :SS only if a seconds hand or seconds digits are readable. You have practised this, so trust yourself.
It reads 7:33
